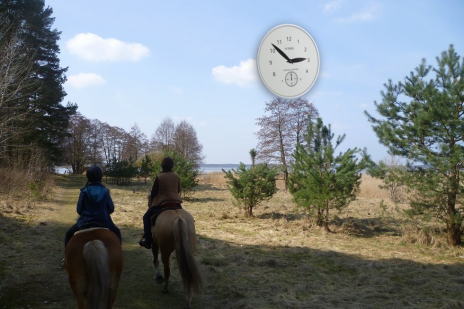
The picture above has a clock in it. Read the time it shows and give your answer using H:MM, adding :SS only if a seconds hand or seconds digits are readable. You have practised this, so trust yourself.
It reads 2:52
